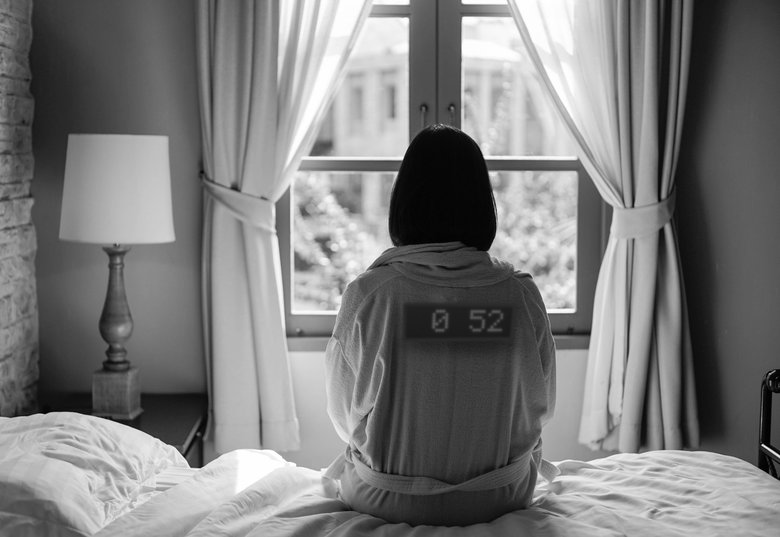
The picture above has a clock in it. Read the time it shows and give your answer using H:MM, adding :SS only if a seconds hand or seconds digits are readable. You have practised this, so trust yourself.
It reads 0:52
